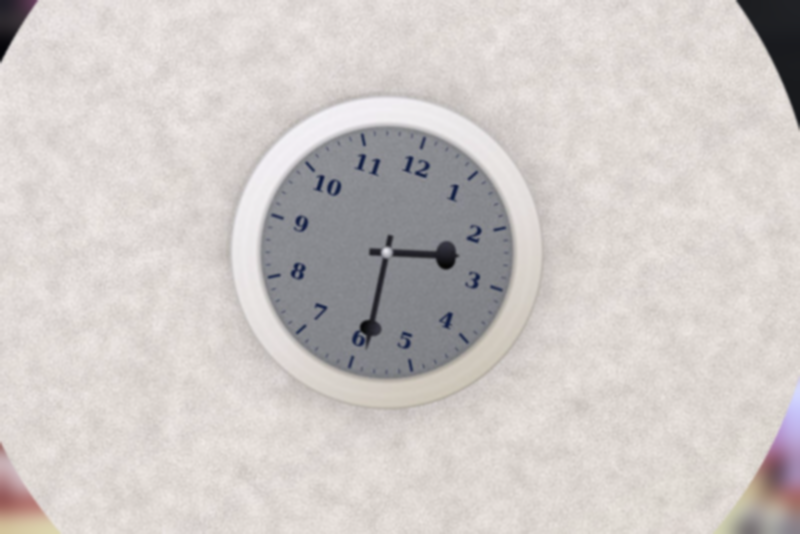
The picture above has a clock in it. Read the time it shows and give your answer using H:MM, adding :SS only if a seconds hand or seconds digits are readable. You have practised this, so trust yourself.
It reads 2:29
